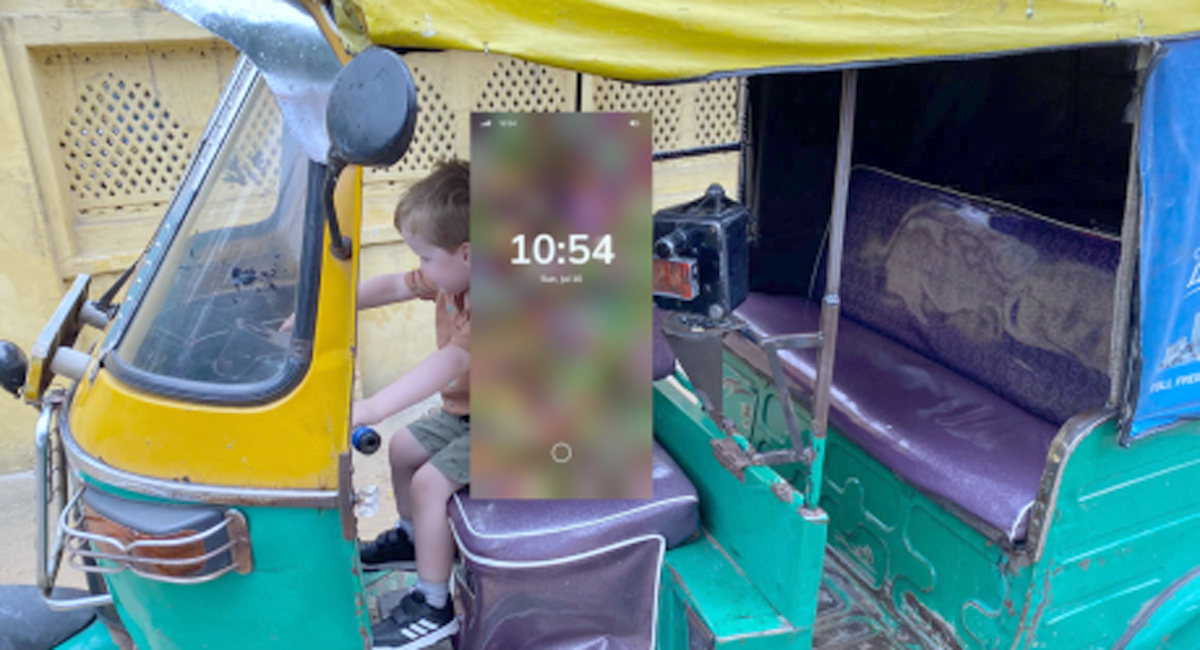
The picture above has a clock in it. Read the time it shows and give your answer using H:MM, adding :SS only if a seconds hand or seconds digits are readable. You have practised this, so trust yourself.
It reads 10:54
